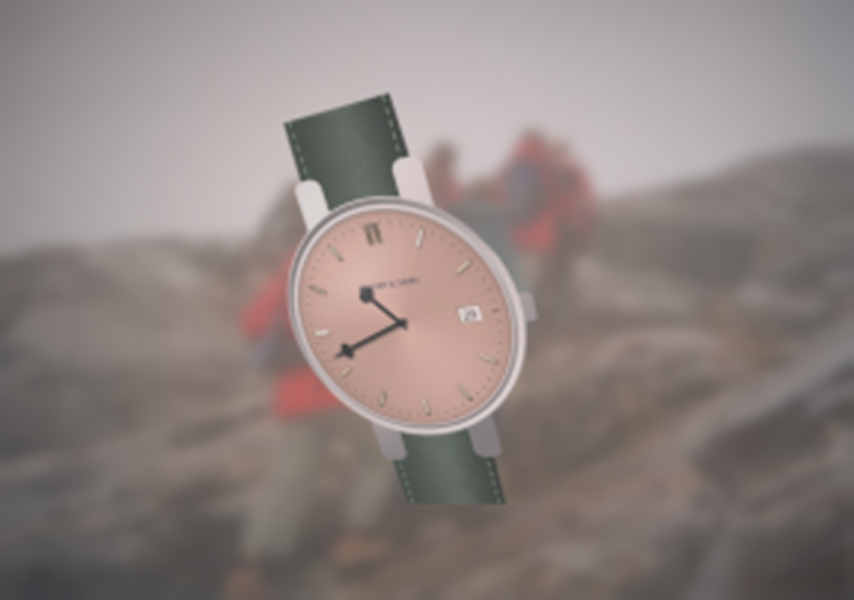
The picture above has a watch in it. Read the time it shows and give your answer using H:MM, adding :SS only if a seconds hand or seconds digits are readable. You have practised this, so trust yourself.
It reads 10:42
